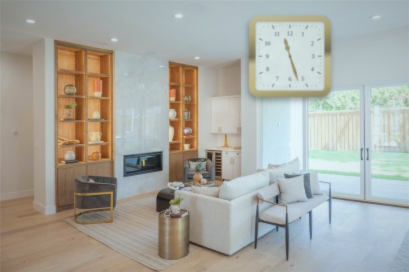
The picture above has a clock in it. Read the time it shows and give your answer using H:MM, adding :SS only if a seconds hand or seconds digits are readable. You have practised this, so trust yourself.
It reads 11:27
